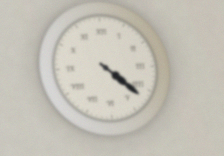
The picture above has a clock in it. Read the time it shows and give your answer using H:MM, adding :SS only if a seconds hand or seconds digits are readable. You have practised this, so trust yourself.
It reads 4:22
